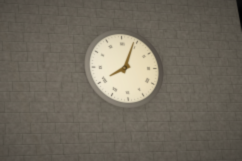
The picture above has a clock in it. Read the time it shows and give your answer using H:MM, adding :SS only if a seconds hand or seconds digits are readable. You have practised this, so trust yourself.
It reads 8:04
